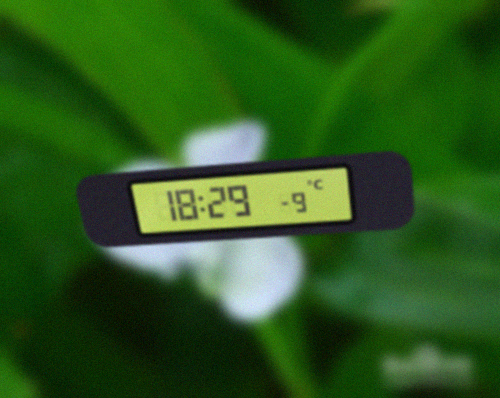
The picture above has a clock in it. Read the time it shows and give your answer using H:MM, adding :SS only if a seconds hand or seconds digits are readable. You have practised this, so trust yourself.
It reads 18:29
